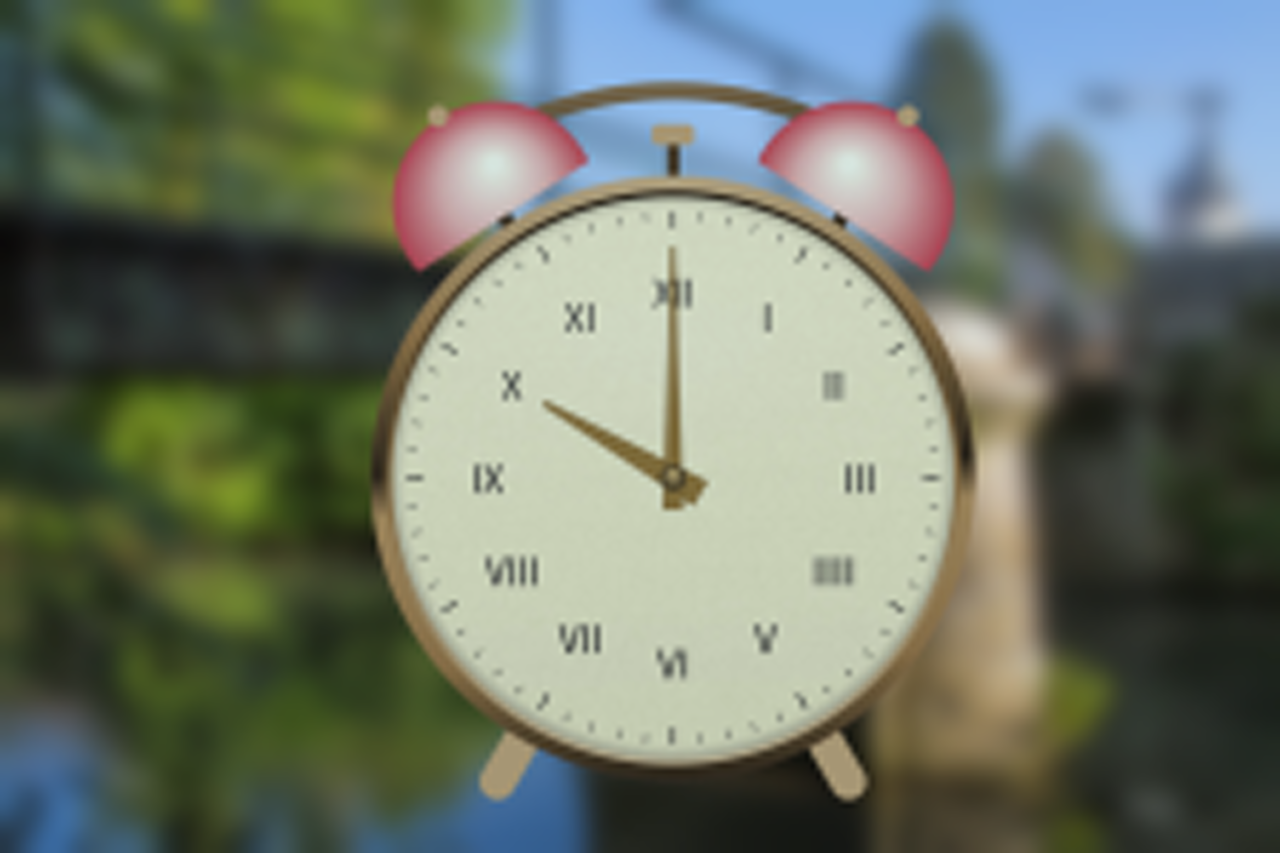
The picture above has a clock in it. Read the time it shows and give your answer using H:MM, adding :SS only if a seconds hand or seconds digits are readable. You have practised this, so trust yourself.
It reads 10:00
